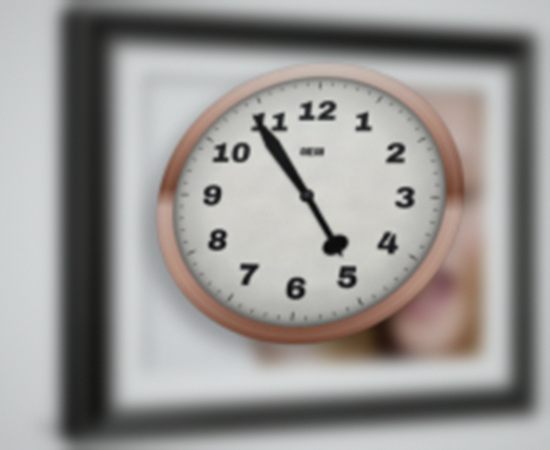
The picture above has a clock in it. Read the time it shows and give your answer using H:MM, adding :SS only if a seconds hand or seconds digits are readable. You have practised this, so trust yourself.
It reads 4:54
